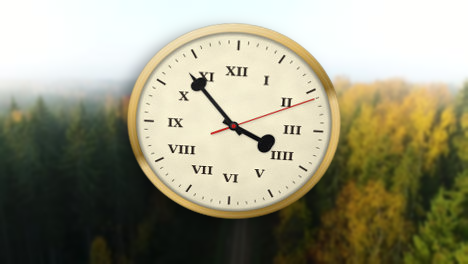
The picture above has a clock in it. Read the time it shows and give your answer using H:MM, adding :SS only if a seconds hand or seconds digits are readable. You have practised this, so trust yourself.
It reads 3:53:11
